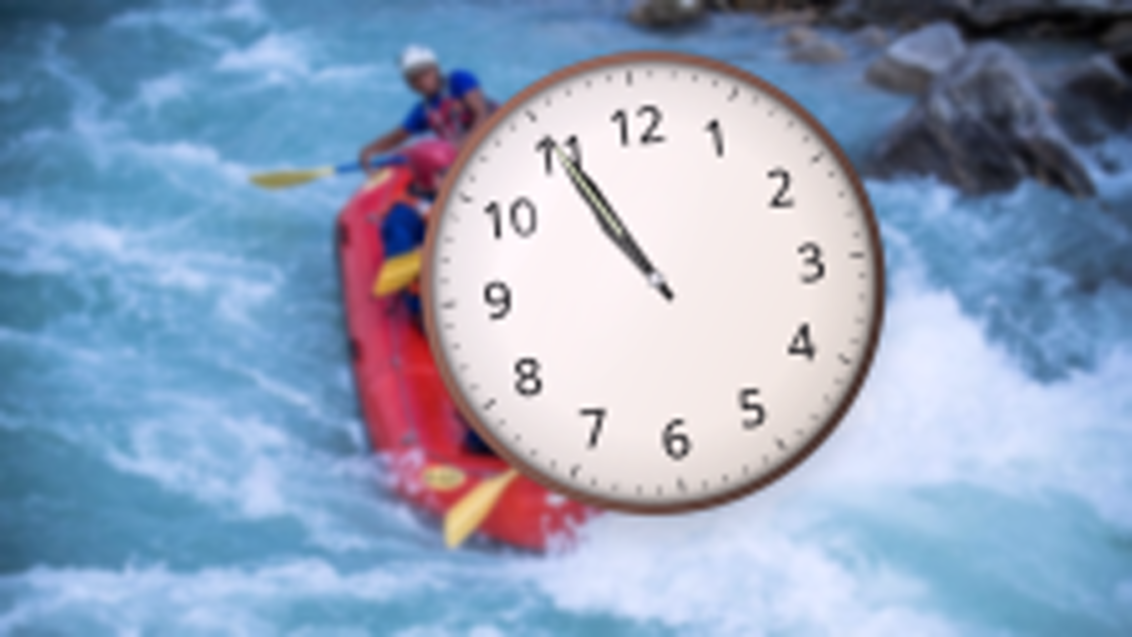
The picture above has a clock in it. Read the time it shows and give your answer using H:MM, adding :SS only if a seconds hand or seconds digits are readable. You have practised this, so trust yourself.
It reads 10:55
